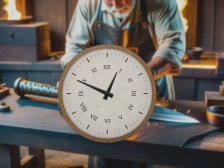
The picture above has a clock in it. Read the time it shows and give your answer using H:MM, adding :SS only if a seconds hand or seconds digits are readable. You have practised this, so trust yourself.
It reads 12:49
